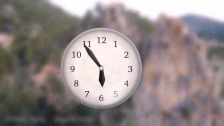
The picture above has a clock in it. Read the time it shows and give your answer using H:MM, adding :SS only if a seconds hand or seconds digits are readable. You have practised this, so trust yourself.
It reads 5:54
